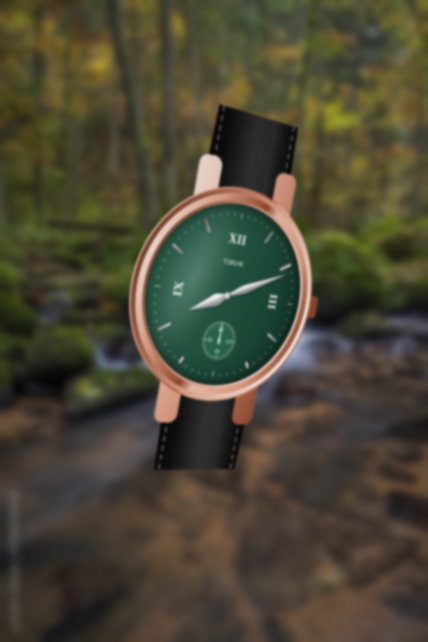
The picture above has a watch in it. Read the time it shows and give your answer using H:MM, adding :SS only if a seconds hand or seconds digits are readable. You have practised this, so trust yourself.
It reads 8:11
